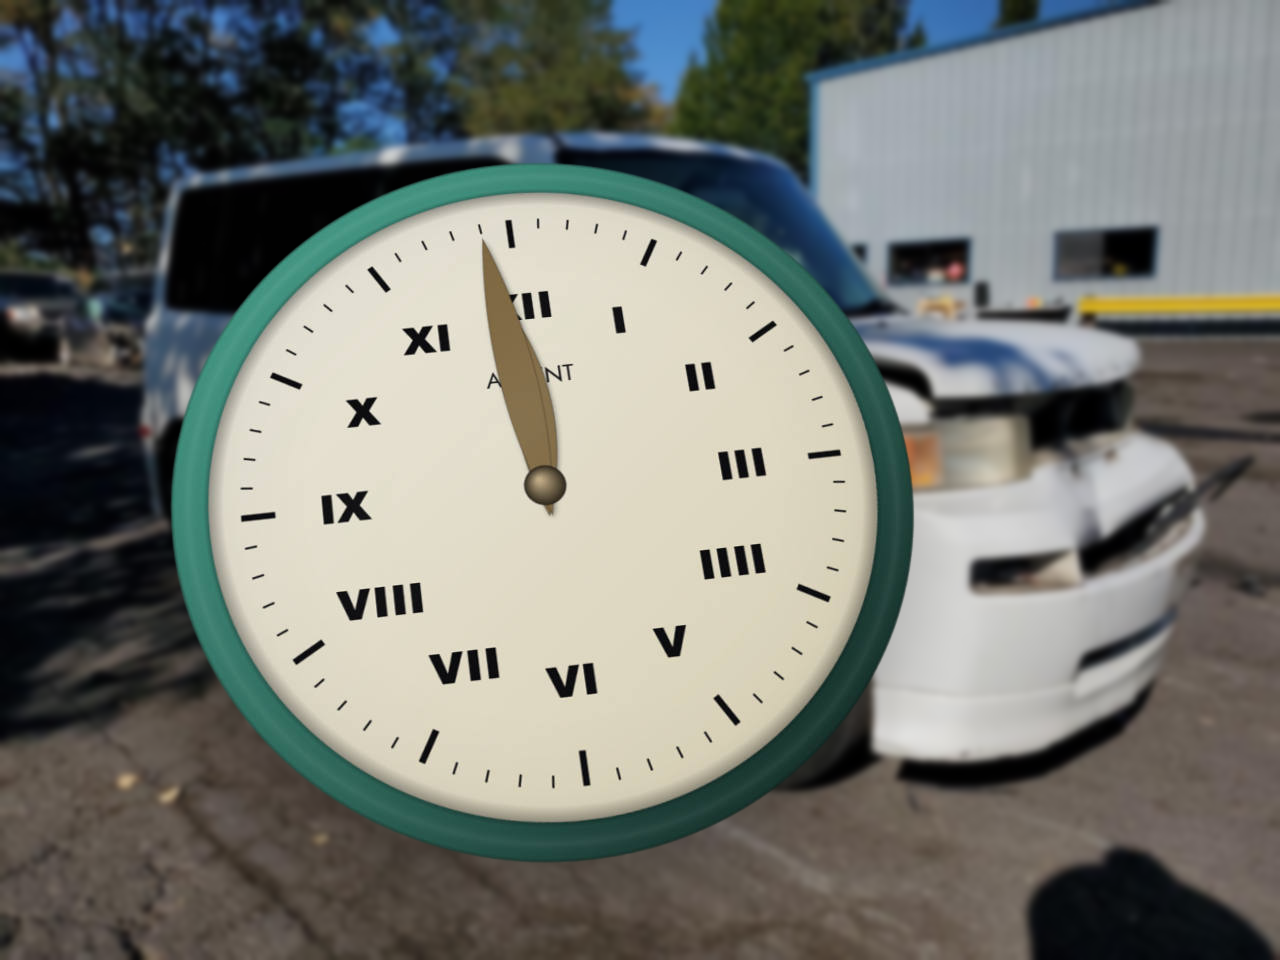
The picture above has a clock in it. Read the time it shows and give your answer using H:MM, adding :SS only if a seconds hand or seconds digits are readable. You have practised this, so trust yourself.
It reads 11:59
